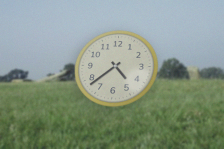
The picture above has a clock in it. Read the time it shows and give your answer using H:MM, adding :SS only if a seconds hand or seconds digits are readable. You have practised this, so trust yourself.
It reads 4:38
